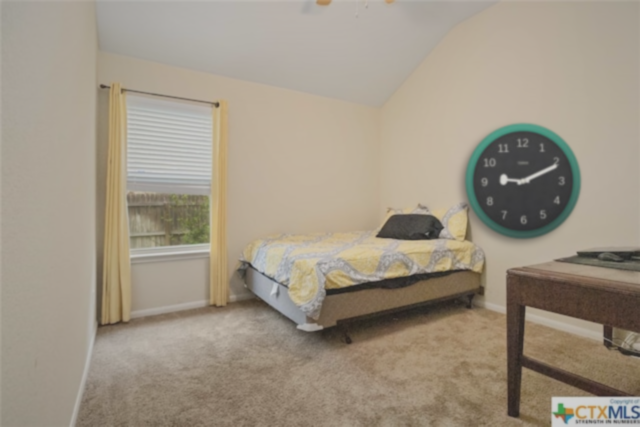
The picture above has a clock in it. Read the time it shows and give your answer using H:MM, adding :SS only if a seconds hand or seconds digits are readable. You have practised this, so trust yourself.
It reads 9:11
